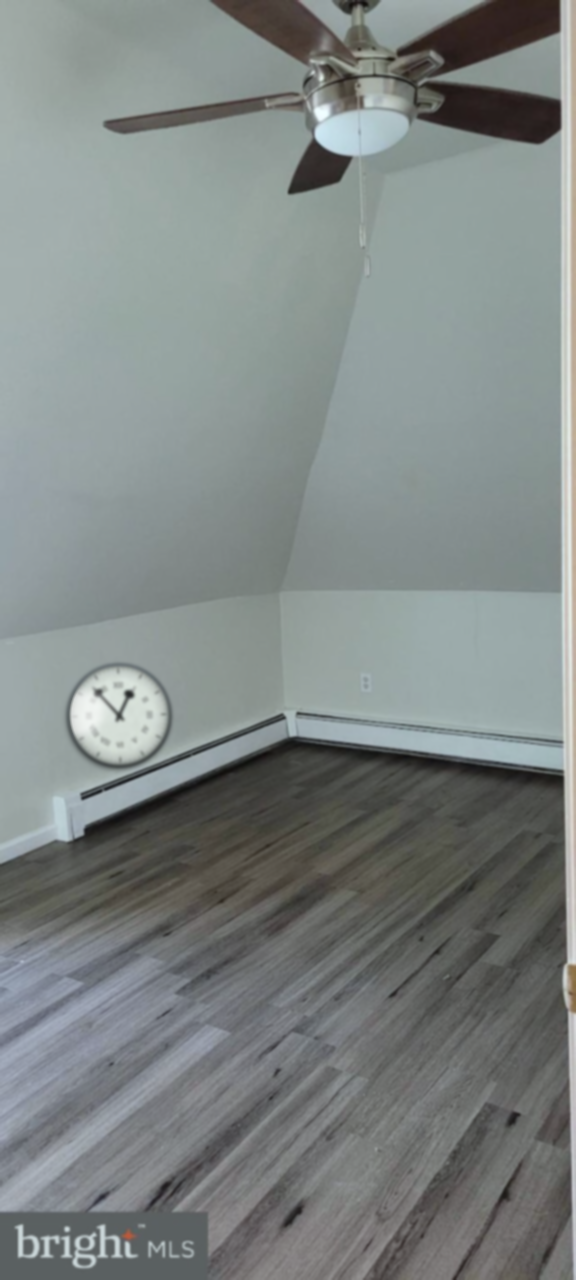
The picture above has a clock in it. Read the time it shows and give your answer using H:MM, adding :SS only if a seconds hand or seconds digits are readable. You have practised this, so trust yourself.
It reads 12:53
